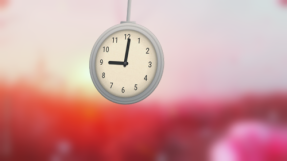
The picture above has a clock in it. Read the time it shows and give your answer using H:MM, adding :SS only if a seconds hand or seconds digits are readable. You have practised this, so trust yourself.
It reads 9:01
